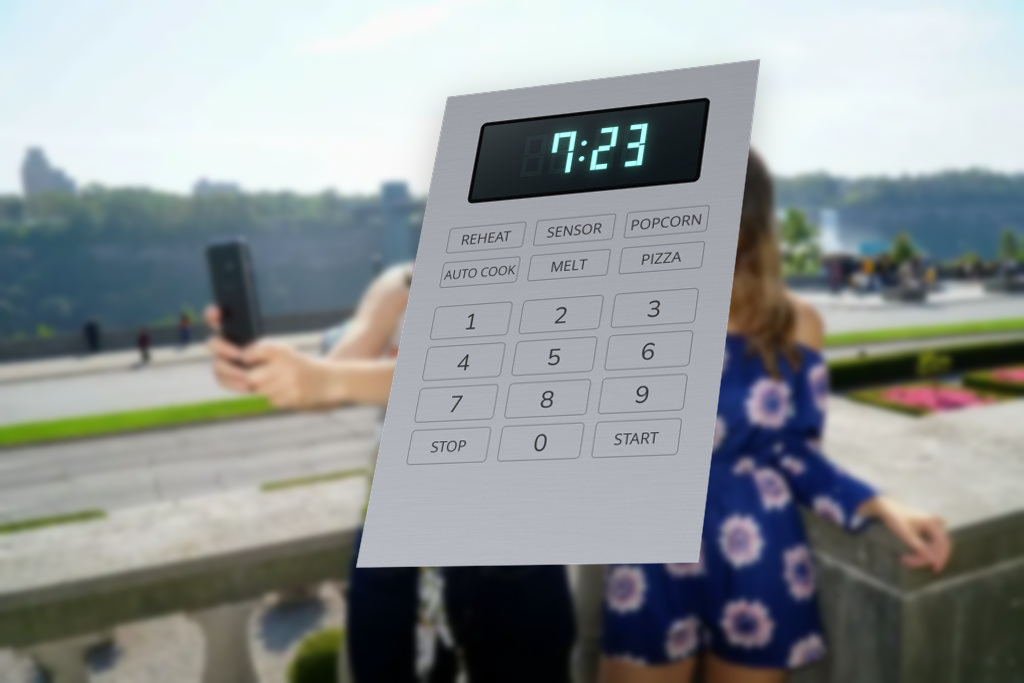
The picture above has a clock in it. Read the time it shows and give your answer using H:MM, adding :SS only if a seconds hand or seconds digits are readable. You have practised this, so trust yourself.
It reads 7:23
